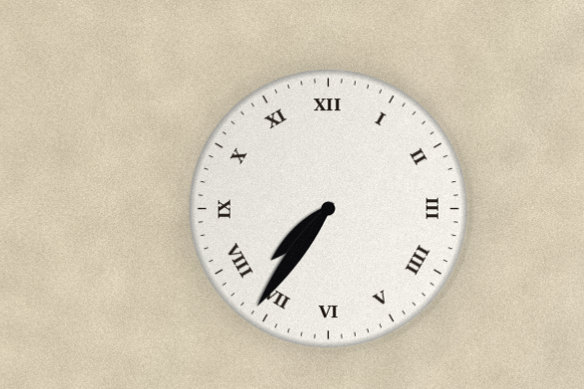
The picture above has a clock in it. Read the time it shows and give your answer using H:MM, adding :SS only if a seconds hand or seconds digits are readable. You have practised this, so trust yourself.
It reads 7:36
